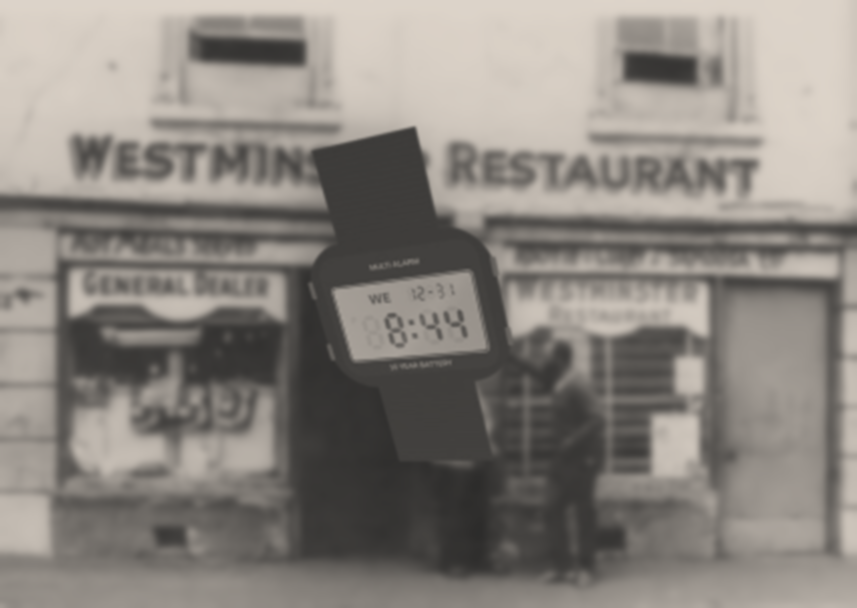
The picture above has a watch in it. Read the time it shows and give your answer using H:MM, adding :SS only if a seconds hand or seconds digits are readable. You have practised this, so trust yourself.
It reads 8:44
